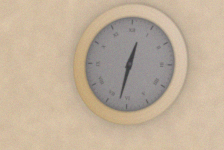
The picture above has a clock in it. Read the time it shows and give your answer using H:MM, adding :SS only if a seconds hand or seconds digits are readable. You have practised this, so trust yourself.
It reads 12:32
